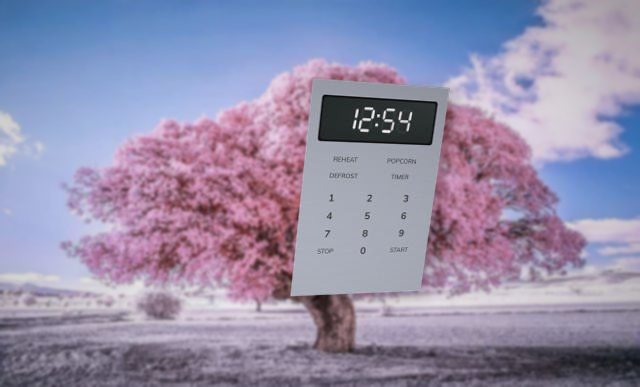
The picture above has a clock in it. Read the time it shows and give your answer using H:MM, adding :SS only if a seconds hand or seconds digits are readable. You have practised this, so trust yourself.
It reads 12:54
